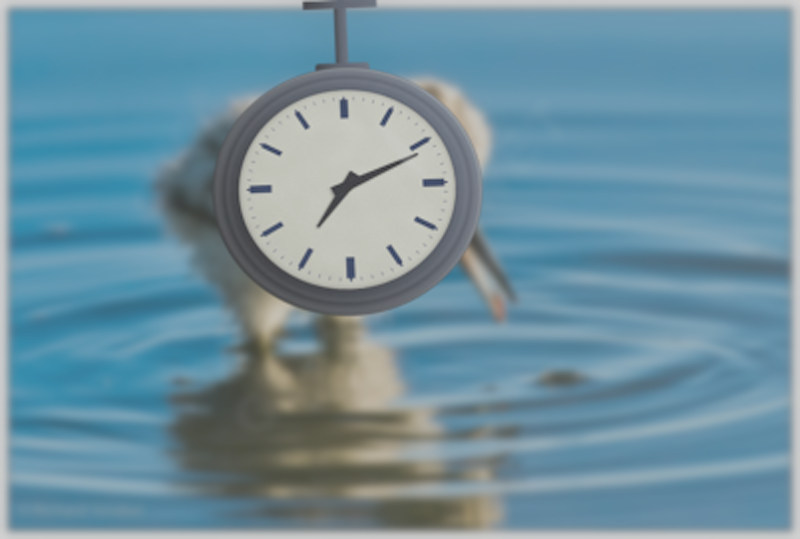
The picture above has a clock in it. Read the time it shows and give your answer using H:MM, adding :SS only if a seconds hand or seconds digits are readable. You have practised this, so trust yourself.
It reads 7:11
